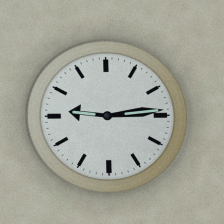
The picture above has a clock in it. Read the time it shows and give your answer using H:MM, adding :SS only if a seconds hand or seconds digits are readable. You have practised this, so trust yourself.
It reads 9:14
